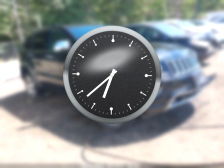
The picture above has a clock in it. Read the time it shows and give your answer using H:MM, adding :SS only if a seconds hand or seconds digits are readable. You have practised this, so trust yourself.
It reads 6:38
